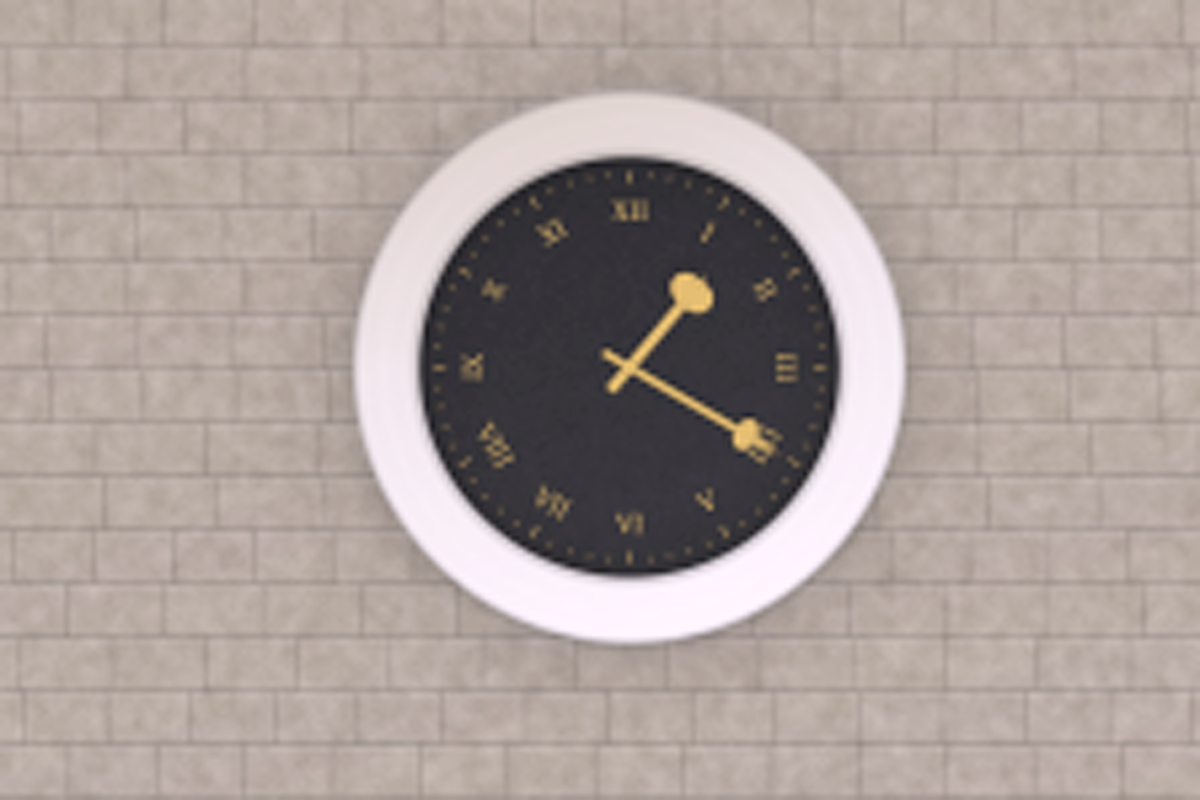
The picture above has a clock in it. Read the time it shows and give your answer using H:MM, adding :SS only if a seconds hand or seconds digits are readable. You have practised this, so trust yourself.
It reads 1:20
